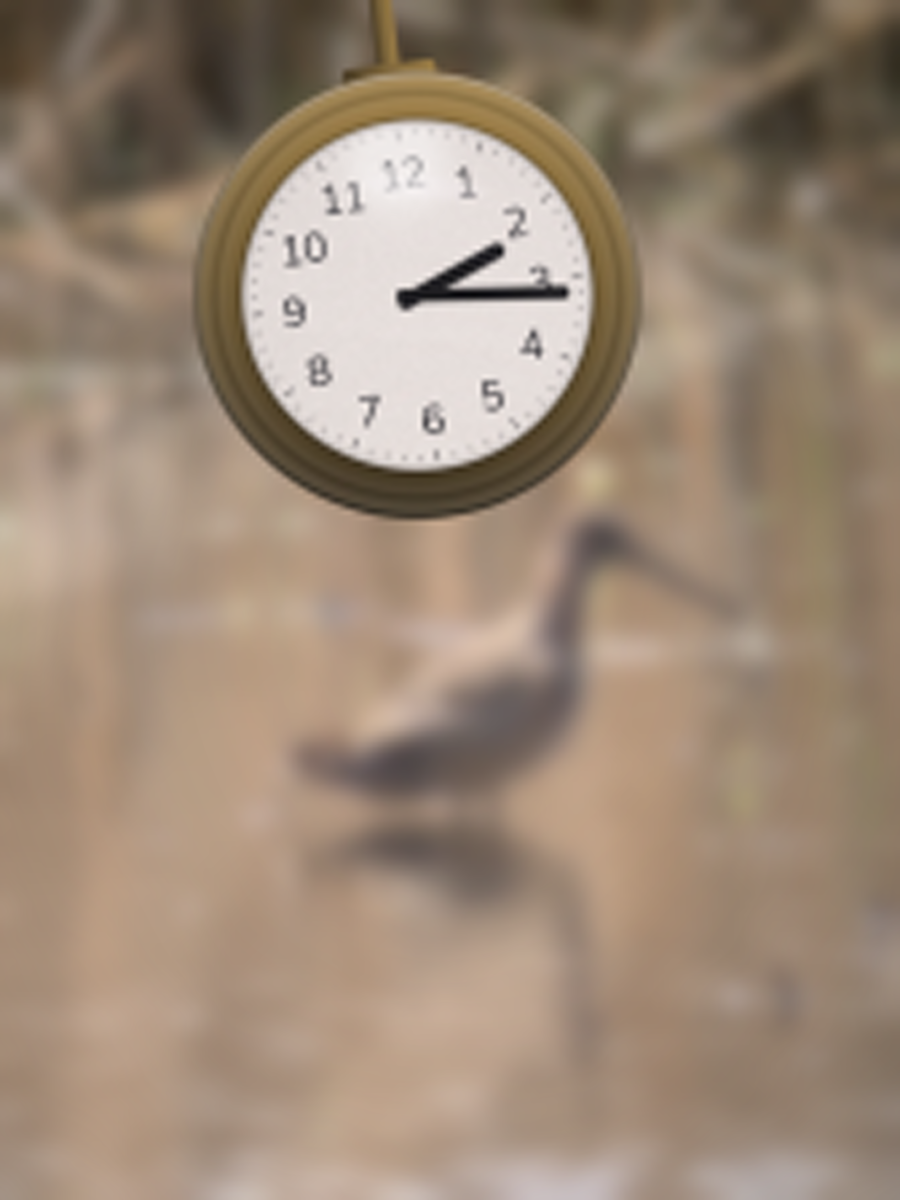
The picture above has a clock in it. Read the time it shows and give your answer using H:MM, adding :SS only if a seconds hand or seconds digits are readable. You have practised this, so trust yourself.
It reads 2:16
